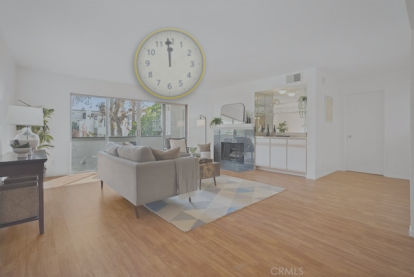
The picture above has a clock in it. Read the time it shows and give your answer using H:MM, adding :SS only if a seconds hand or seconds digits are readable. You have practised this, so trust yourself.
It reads 11:59
